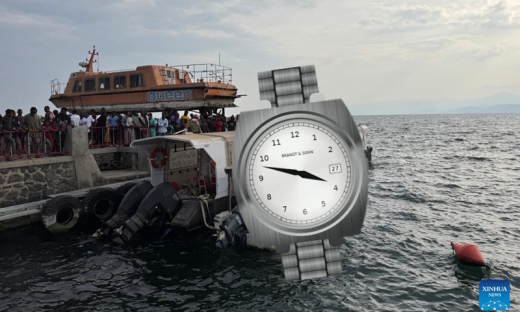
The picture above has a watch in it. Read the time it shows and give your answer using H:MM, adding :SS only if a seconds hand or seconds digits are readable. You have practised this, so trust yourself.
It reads 3:48
